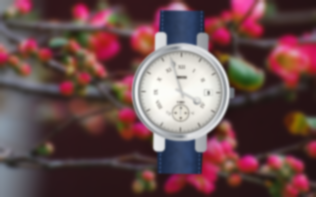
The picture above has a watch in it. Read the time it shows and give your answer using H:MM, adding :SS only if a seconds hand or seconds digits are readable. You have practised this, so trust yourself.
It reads 3:57
